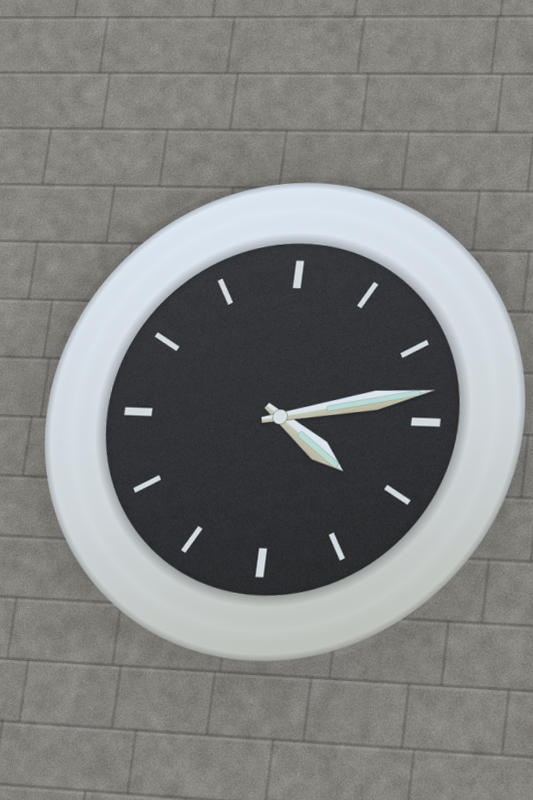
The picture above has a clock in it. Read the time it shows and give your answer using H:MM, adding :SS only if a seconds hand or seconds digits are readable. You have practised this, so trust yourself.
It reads 4:13
